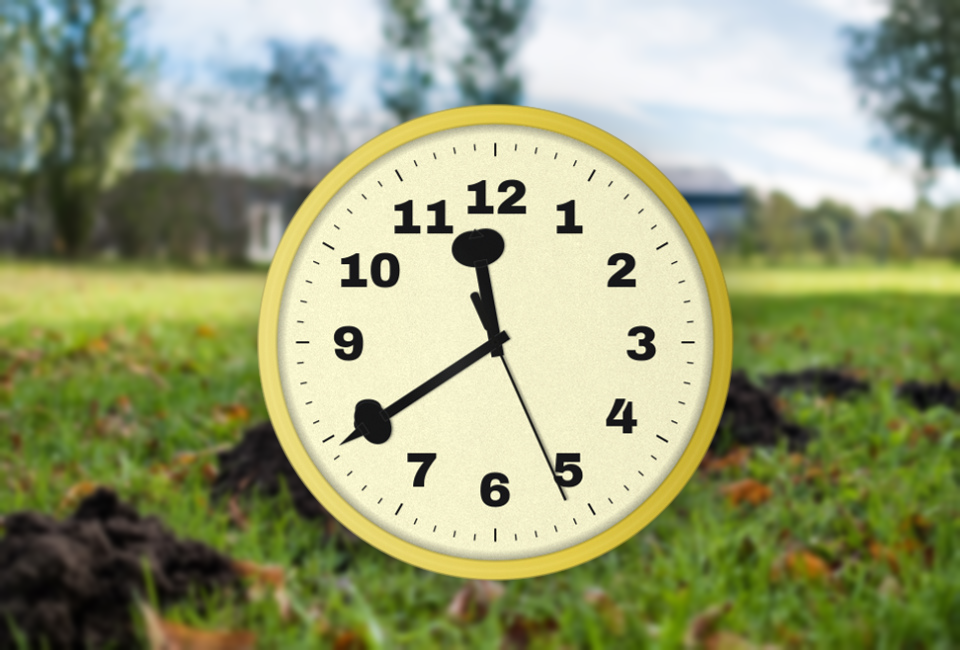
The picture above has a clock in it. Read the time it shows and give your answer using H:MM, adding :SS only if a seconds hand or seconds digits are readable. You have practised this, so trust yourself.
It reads 11:39:26
